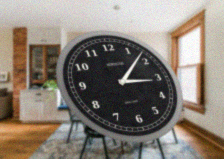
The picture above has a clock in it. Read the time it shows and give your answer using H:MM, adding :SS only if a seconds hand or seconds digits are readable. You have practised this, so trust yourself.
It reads 3:08
